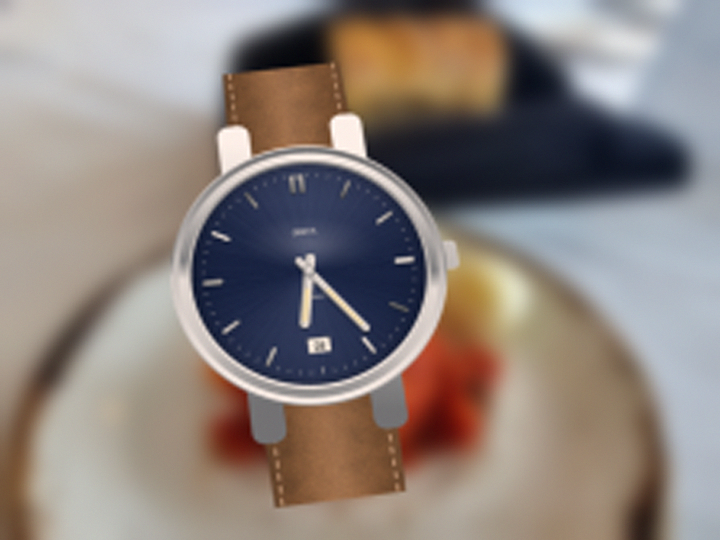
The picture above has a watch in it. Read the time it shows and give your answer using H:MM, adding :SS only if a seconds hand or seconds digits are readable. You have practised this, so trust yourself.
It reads 6:24
